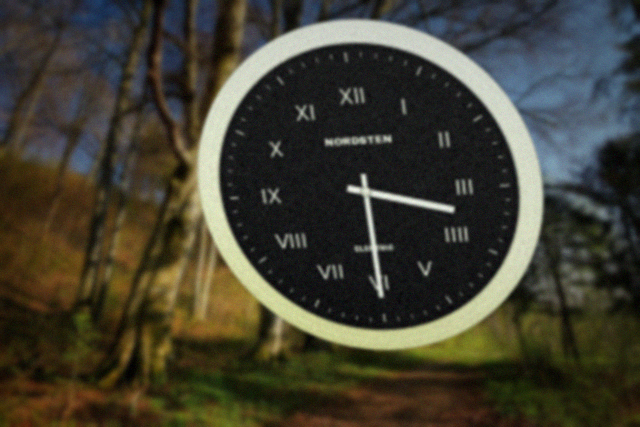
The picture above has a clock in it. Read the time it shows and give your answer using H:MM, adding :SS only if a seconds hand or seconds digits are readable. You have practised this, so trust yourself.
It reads 3:30
